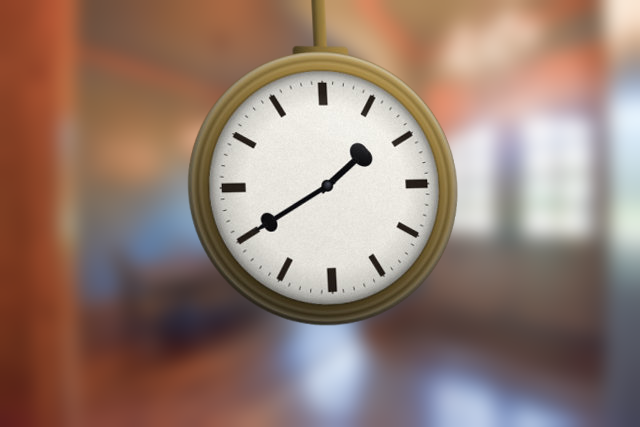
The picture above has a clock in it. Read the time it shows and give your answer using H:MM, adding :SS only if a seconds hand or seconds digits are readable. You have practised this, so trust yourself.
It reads 1:40
